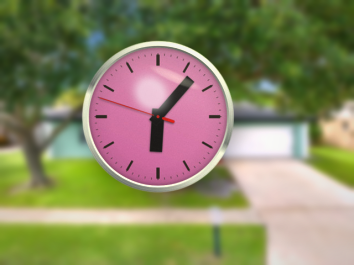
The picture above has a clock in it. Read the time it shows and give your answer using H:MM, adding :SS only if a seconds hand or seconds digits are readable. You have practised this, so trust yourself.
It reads 6:06:48
